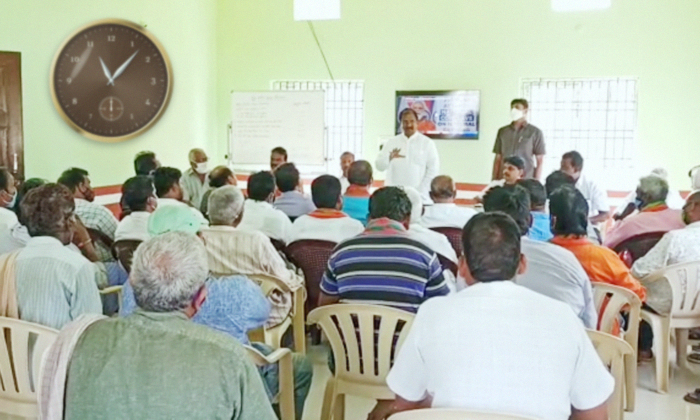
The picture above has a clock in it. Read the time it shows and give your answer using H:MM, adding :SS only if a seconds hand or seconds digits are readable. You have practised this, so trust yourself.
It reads 11:07
